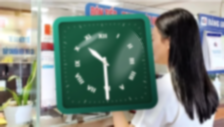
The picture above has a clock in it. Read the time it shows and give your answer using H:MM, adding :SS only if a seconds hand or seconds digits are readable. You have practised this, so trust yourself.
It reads 10:30
